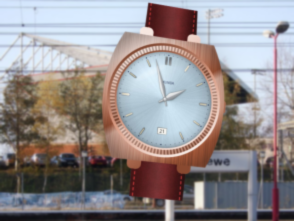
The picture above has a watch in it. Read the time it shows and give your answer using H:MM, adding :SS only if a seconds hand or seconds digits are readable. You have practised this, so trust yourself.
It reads 1:57
